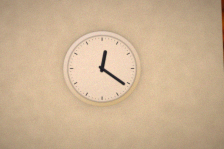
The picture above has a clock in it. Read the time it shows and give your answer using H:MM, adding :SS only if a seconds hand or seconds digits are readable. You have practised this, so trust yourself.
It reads 12:21
